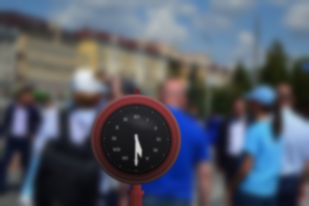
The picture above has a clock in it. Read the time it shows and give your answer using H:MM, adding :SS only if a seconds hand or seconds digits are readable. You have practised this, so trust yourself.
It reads 5:30
